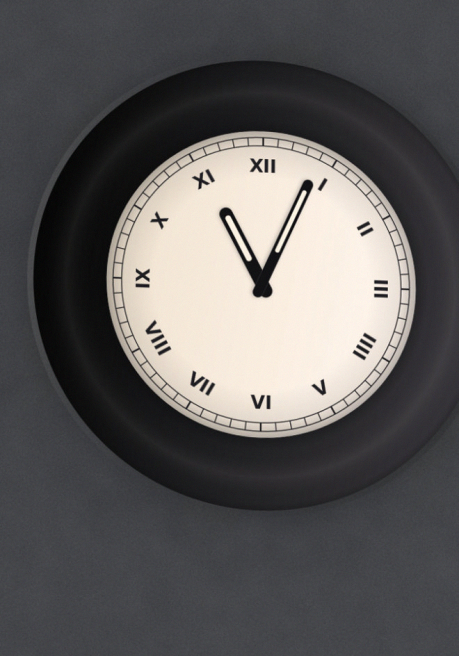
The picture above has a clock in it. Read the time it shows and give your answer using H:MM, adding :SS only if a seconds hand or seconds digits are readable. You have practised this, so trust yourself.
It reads 11:04
